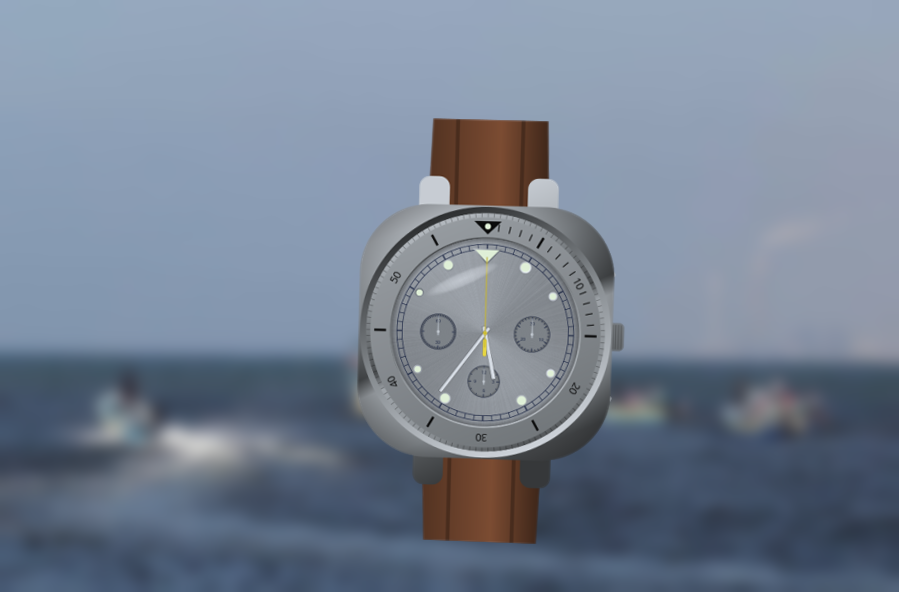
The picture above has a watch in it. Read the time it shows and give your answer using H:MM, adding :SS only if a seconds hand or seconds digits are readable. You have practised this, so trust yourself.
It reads 5:36
